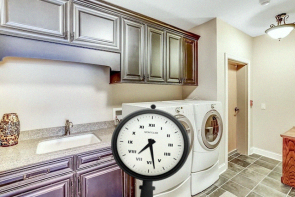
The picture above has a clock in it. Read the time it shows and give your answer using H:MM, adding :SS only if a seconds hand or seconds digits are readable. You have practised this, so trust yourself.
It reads 7:28
